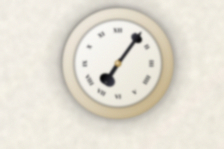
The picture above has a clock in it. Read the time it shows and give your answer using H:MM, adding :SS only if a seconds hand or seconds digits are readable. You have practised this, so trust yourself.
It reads 7:06
